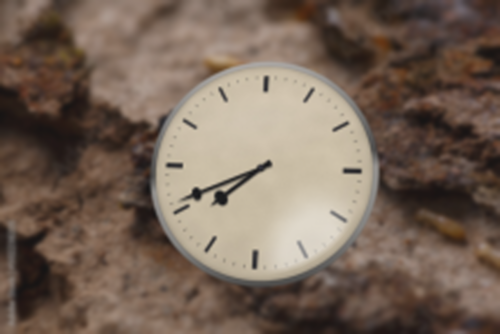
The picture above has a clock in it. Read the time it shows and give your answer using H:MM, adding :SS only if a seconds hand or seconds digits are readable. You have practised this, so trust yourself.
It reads 7:41
